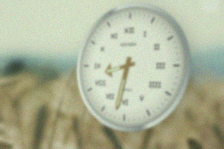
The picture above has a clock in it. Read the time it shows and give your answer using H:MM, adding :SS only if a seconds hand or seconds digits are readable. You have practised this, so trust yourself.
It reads 8:32
